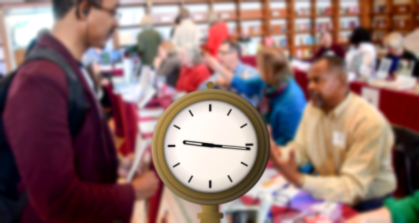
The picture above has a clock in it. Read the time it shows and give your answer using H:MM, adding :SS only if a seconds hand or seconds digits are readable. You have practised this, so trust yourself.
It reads 9:16
